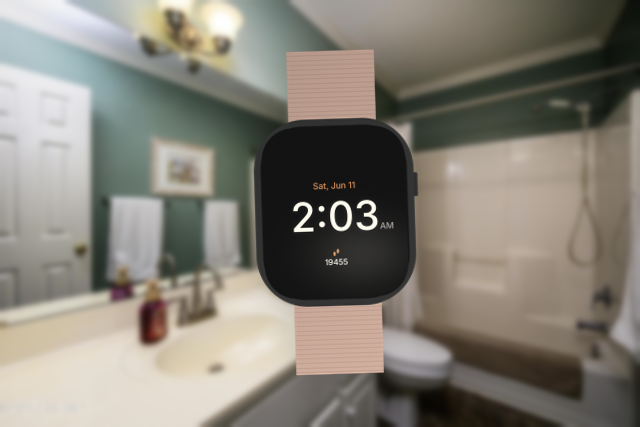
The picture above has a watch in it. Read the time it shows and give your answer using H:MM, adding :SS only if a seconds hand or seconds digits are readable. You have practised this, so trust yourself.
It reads 2:03
